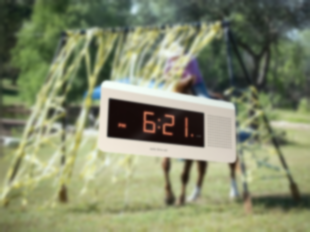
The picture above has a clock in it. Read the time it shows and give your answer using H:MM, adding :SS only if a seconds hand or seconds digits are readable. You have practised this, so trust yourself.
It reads 6:21
